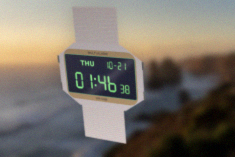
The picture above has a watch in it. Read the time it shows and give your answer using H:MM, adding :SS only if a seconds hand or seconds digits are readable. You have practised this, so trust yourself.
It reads 1:46
